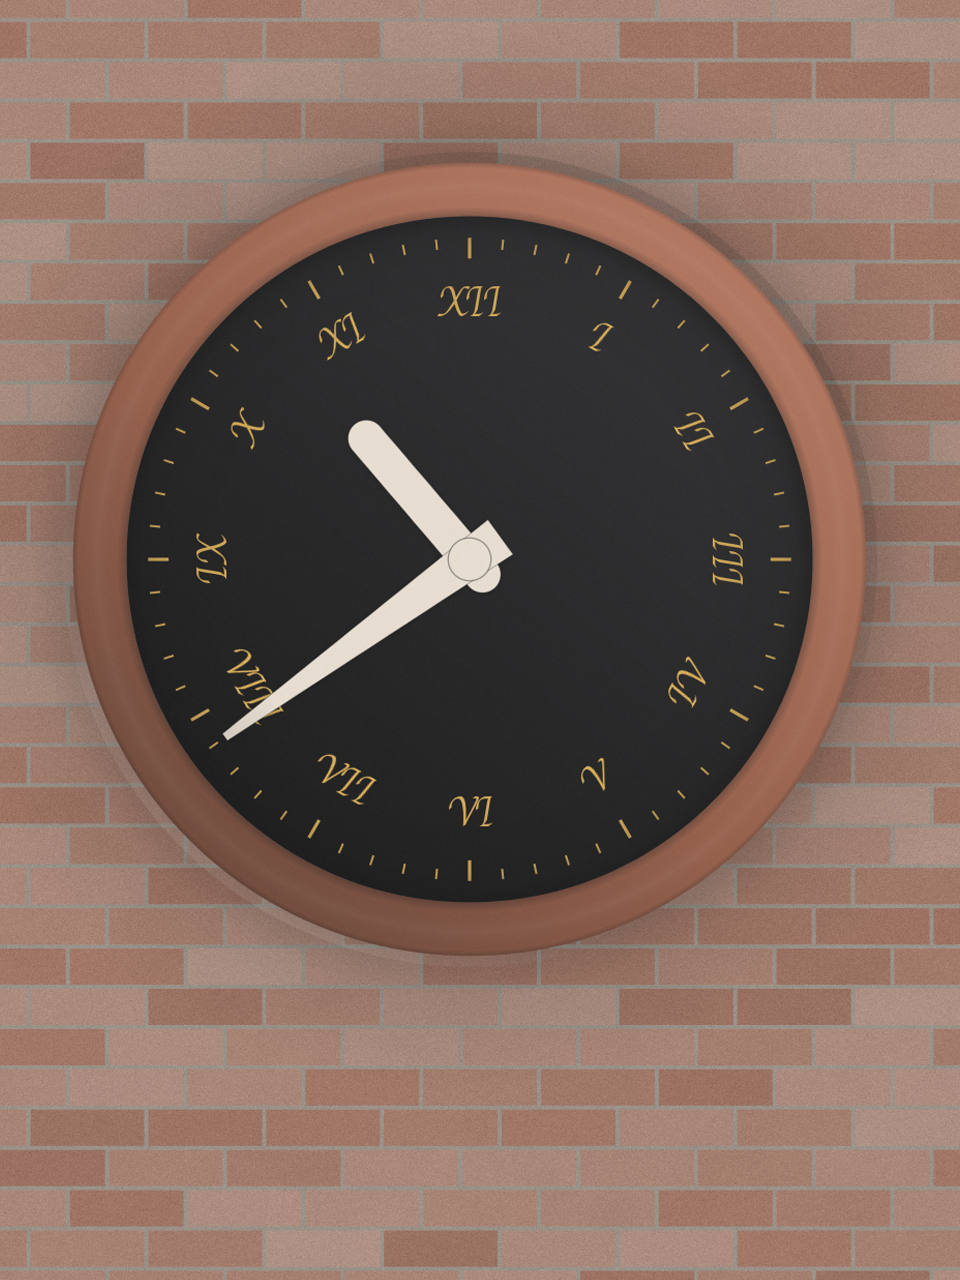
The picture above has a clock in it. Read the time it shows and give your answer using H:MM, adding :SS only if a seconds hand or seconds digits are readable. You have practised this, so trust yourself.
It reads 10:39
